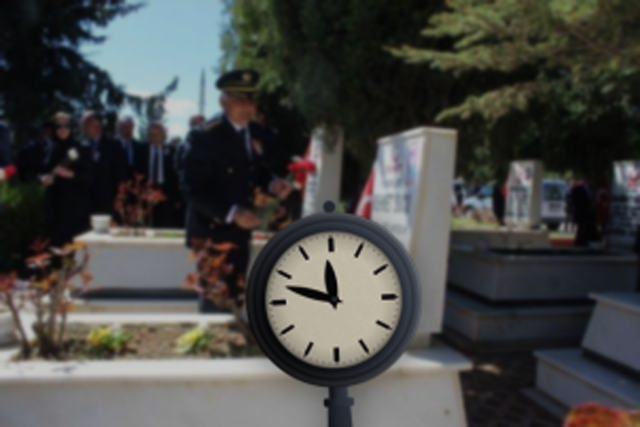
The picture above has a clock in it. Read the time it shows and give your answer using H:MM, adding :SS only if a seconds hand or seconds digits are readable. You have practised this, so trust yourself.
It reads 11:48
